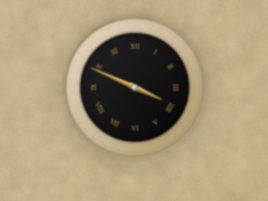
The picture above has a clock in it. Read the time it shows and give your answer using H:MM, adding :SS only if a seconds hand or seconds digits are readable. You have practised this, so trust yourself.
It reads 3:49
